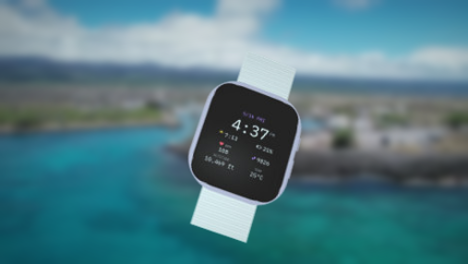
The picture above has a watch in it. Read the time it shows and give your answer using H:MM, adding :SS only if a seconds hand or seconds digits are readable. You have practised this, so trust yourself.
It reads 4:37
